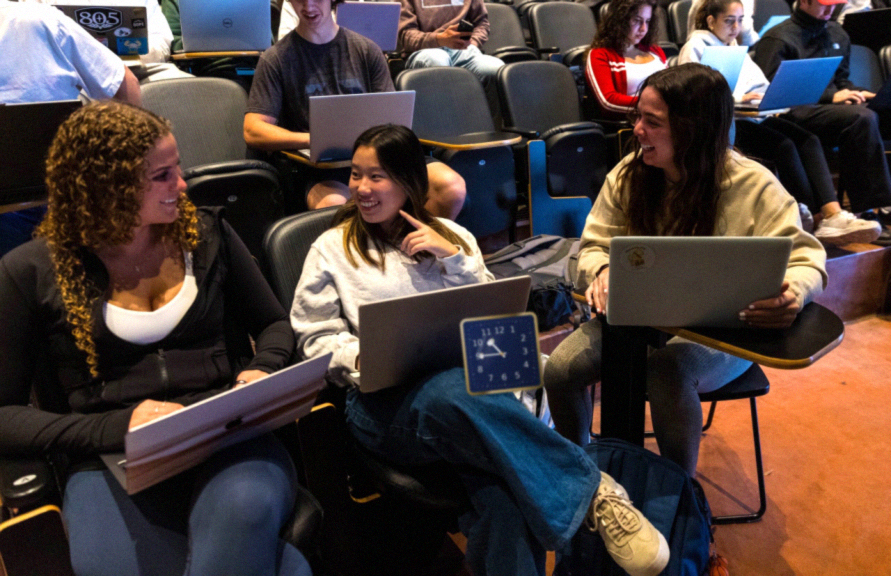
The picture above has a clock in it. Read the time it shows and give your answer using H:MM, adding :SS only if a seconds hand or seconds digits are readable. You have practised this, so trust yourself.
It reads 10:45
